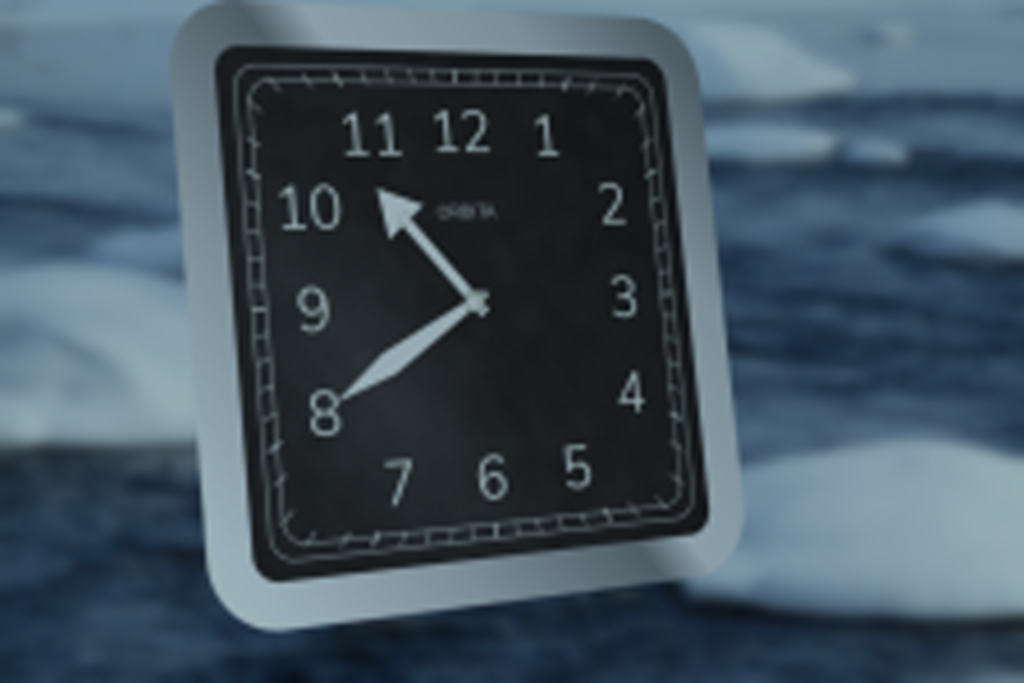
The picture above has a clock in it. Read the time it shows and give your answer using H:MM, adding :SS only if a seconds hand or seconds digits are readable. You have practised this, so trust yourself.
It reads 10:40
